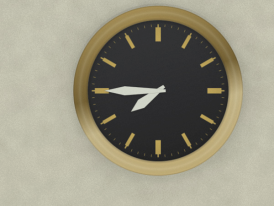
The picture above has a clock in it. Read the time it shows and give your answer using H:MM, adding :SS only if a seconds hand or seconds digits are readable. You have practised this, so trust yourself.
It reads 7:45
